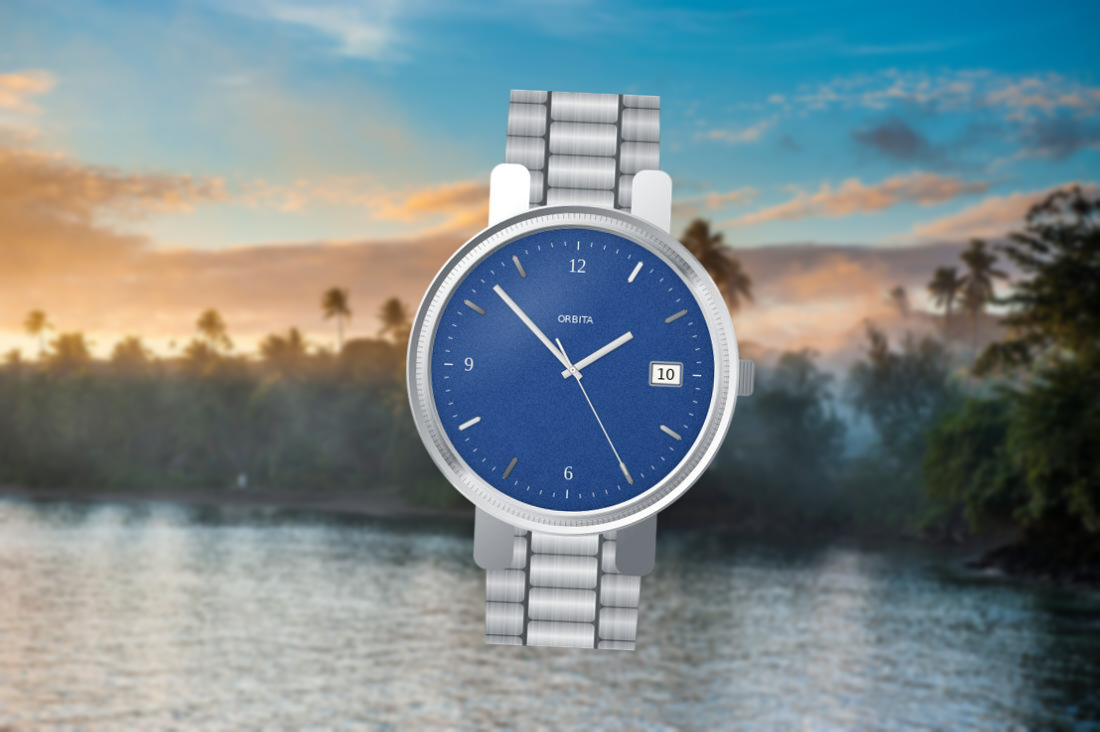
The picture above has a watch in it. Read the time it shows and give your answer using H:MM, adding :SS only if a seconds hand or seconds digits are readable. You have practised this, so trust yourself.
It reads 1:52:25
